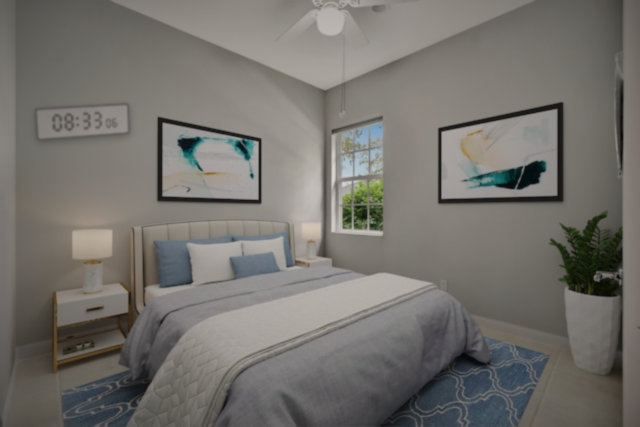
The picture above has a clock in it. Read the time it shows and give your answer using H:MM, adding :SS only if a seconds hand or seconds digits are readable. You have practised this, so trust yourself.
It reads 8:33
